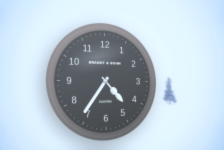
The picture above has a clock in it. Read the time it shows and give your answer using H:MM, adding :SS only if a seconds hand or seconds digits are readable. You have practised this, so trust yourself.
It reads 4:36
